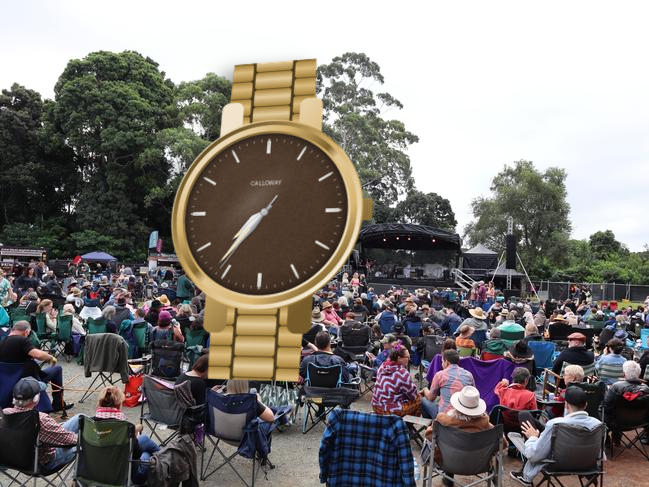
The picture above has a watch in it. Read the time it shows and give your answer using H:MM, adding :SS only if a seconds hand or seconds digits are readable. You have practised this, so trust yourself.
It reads 7:36:36
